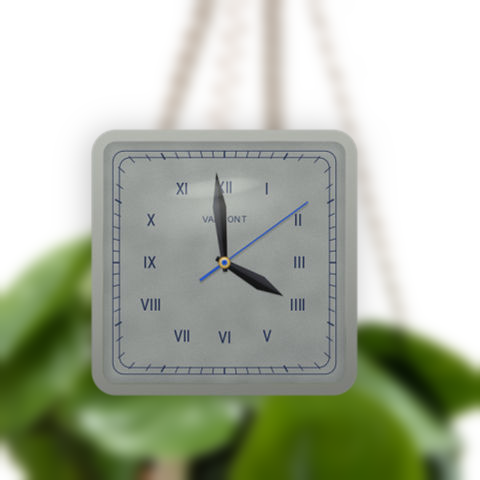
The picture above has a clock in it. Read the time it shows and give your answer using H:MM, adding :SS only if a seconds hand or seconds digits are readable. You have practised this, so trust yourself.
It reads 3:59:09
